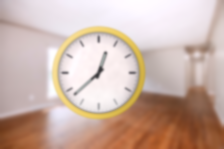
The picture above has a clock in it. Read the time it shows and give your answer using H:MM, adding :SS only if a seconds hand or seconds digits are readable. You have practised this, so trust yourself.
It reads 12:38
